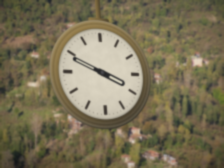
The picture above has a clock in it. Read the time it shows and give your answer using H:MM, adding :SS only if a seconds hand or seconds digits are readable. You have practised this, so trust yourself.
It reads 3:49
